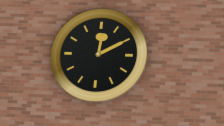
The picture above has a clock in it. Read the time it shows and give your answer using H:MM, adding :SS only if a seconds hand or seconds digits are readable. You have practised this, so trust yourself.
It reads 12:10
